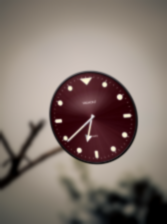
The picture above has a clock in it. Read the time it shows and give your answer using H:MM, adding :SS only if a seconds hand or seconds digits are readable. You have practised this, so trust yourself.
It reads 6:39
